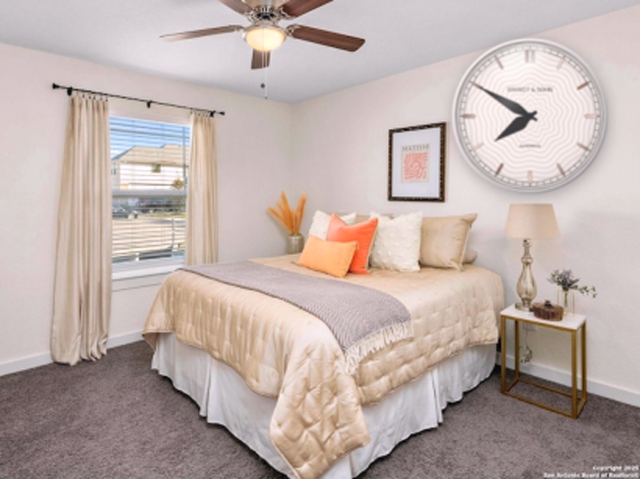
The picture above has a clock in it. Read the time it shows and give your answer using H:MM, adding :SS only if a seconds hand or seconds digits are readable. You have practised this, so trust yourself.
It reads 7:50
